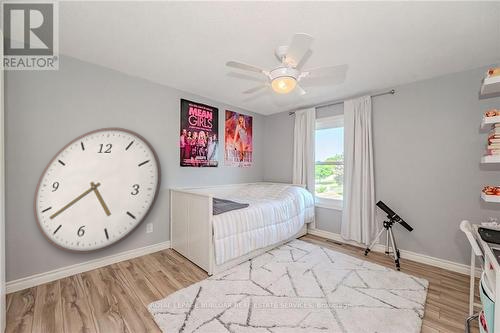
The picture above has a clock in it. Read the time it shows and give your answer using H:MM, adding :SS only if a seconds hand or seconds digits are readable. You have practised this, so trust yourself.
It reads 4:38
